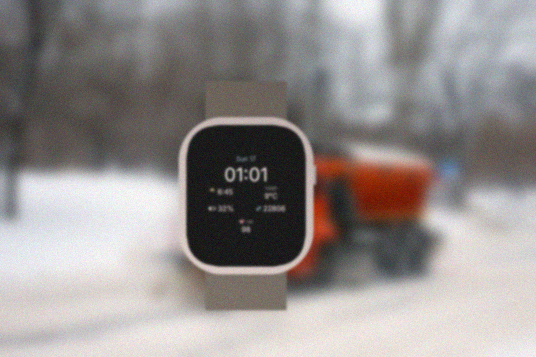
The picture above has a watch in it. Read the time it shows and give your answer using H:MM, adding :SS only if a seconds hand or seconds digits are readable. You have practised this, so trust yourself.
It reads 1:01
